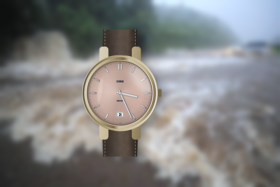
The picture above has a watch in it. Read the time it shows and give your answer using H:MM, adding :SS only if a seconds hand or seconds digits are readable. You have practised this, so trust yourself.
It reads 3:26
